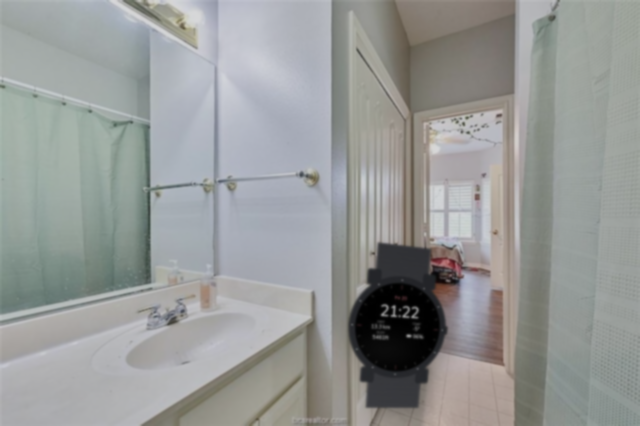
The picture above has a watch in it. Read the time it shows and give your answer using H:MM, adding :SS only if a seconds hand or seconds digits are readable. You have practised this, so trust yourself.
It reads 21:22
